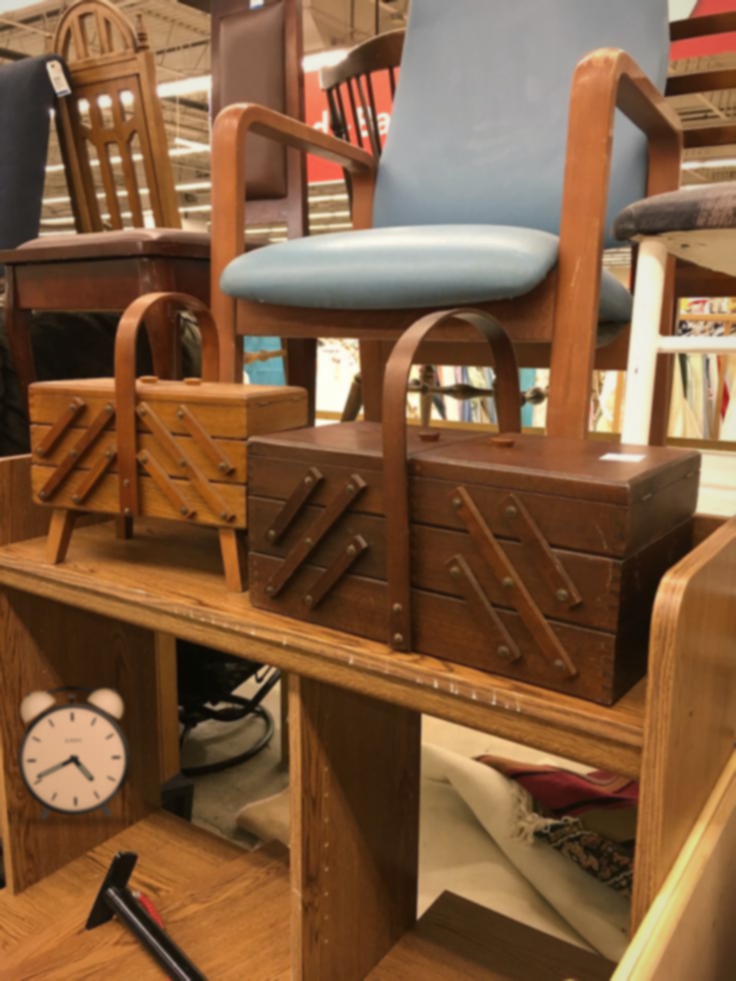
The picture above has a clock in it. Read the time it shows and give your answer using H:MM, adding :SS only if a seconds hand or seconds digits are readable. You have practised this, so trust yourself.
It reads 4:41
